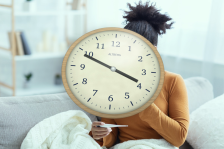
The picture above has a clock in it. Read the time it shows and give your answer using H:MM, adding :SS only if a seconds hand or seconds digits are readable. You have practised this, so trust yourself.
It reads 3:49
